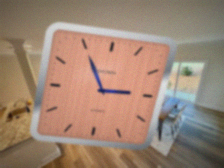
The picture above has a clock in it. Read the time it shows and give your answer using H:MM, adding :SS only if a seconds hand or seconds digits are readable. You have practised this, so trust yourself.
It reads 2:55
